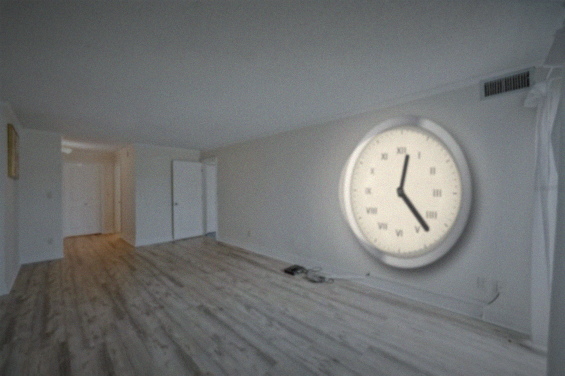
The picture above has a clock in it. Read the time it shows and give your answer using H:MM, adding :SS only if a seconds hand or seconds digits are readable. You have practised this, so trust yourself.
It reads 12:23
